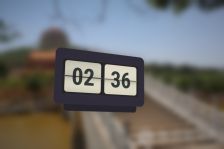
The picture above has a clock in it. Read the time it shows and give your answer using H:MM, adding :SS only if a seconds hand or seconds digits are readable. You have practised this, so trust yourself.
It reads 2:36
